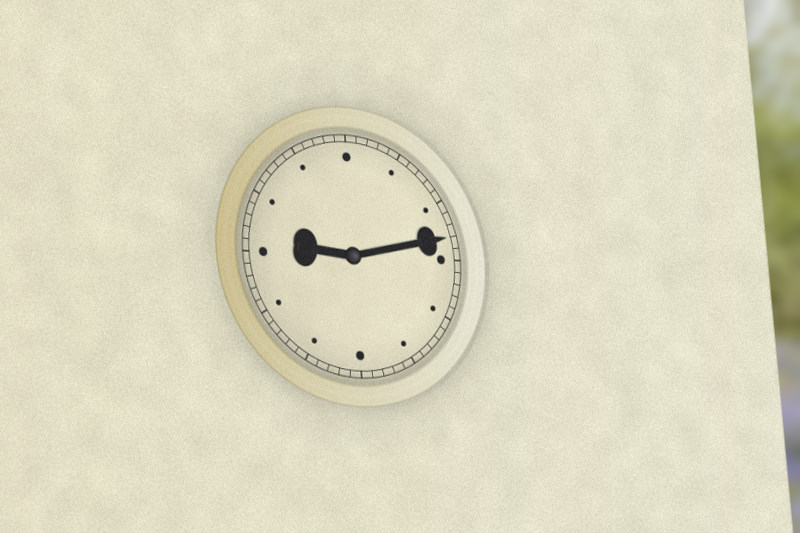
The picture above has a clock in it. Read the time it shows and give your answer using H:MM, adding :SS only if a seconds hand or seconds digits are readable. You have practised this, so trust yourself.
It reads 9:13
